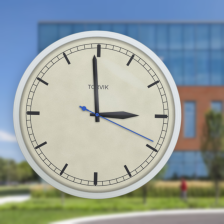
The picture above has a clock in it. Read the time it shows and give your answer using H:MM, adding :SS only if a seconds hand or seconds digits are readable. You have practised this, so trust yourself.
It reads 2:59:19
